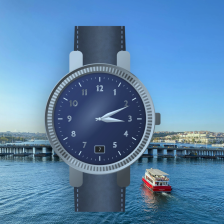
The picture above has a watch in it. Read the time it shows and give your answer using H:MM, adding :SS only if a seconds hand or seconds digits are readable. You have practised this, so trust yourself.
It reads 3:11
